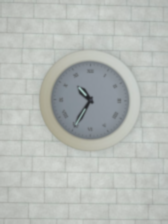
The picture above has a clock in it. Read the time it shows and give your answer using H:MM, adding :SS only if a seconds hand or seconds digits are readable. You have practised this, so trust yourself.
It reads 10:35
